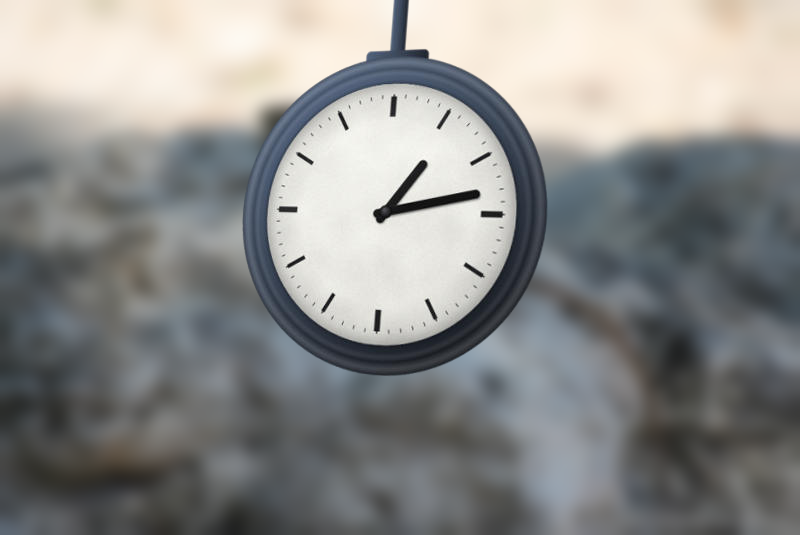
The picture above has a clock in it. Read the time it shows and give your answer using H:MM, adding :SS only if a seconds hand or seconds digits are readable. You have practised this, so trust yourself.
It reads 1:13
